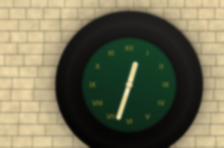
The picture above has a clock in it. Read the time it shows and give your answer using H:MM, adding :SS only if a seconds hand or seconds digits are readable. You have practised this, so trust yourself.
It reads 12:33
